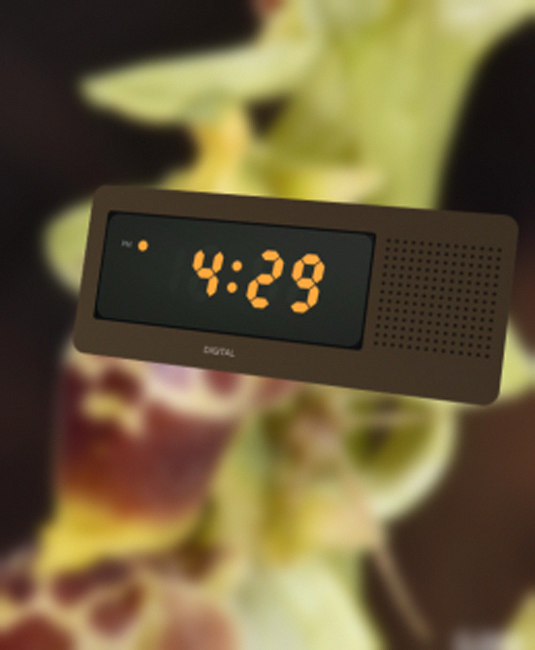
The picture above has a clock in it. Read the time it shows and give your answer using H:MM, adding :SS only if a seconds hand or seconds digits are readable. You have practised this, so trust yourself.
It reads 4:29
